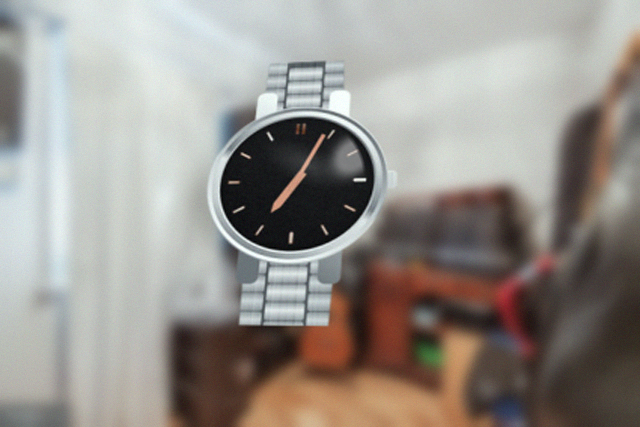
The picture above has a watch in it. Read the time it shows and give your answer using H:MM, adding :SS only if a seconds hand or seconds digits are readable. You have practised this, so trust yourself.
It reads 7:04
